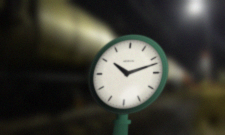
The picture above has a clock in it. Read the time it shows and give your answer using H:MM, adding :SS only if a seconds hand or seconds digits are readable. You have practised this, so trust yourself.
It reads 10:12
